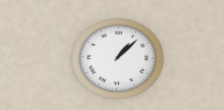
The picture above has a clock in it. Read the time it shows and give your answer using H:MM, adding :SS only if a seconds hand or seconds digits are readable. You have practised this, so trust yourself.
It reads 1:07
